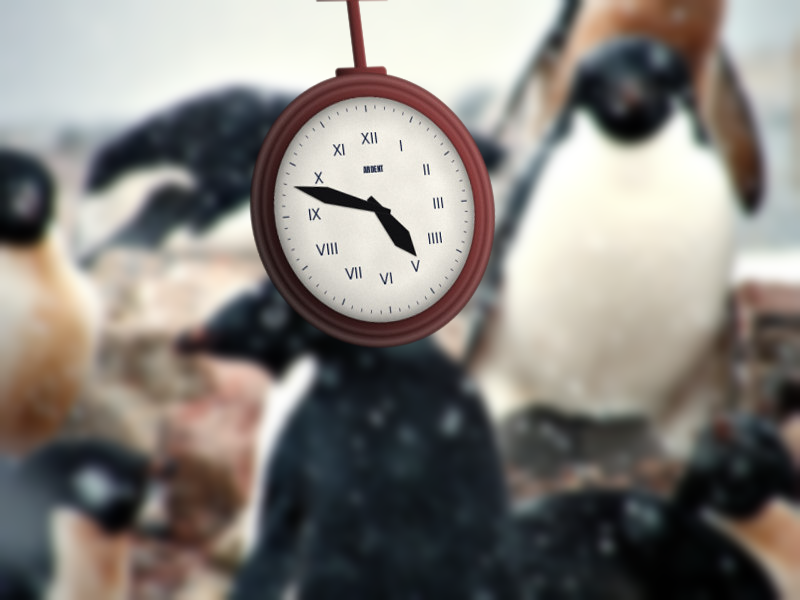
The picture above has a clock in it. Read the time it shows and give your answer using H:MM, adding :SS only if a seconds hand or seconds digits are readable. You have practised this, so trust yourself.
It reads 4:48
